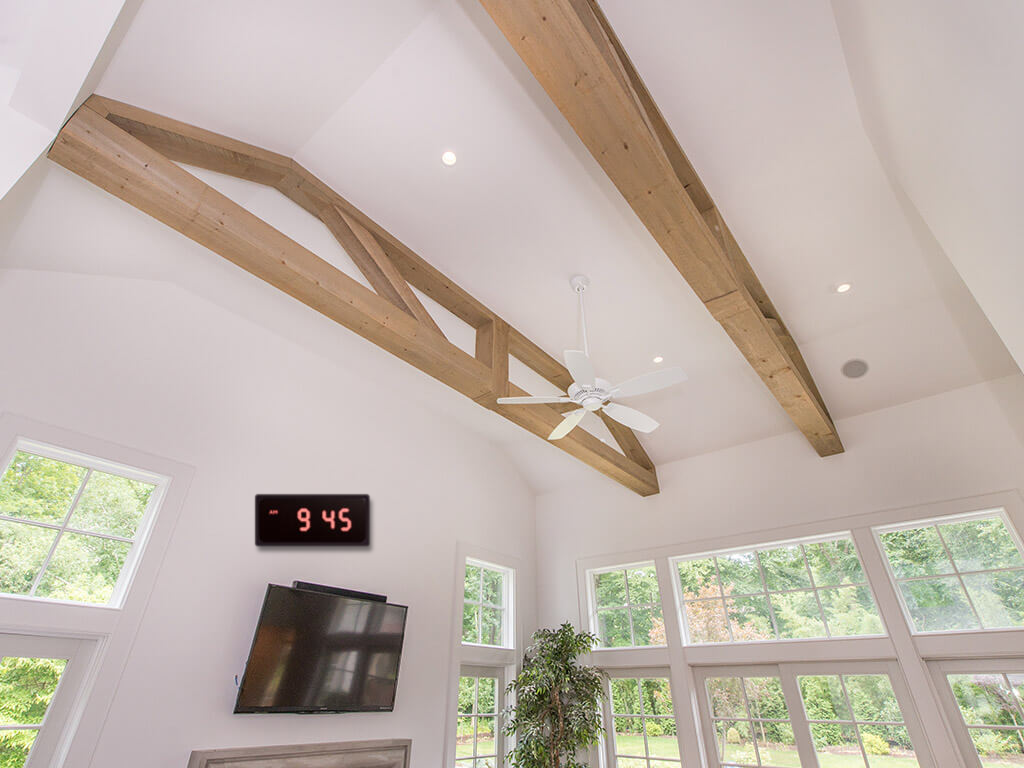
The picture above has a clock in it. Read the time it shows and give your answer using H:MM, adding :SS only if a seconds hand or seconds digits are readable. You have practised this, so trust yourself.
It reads 9:45
